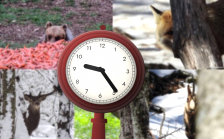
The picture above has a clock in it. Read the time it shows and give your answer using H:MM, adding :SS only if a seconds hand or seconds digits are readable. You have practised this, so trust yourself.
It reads 9:24
